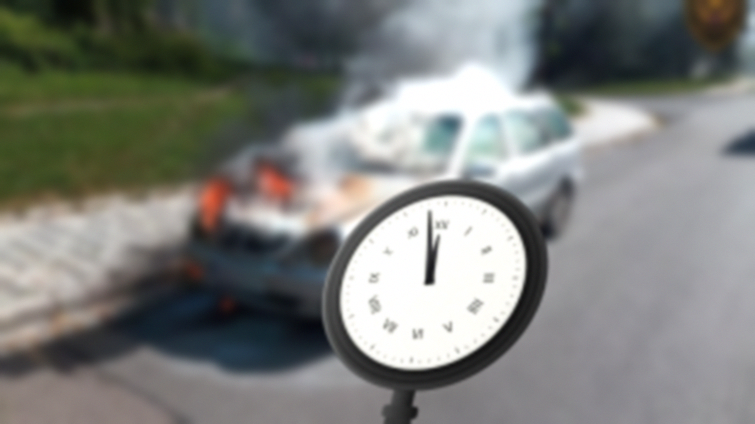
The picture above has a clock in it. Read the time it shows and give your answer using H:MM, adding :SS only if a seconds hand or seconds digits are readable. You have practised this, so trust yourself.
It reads 11:58
